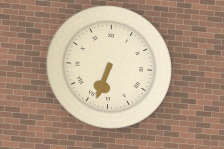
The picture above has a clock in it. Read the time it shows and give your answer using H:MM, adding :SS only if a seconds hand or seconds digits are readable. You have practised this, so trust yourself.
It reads 6:33
